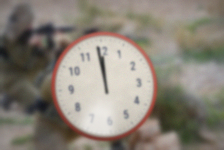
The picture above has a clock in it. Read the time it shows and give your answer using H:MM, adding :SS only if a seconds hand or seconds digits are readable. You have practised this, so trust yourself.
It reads 11:59
